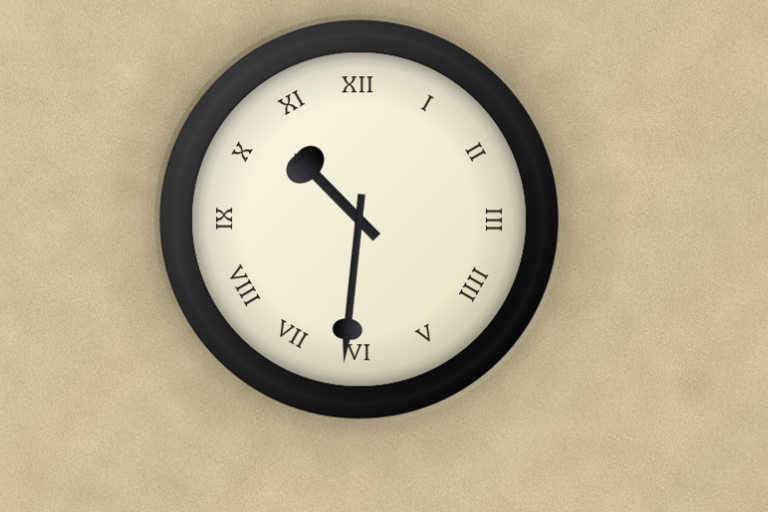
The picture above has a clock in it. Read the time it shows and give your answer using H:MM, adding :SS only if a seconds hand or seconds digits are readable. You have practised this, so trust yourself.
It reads 10:31
